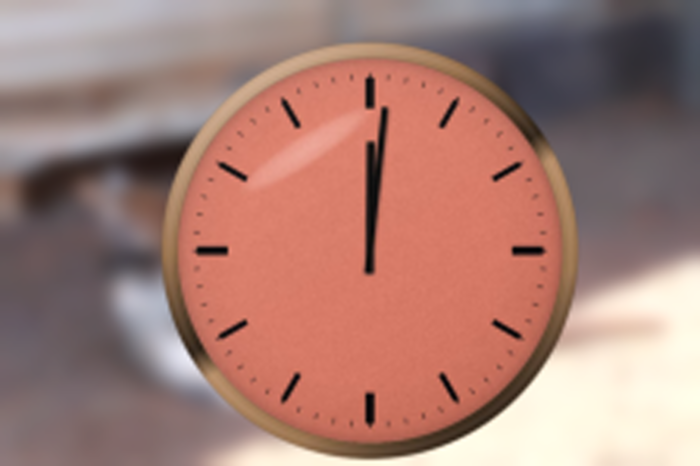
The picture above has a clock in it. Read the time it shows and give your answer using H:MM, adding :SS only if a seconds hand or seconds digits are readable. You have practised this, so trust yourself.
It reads 12:01
